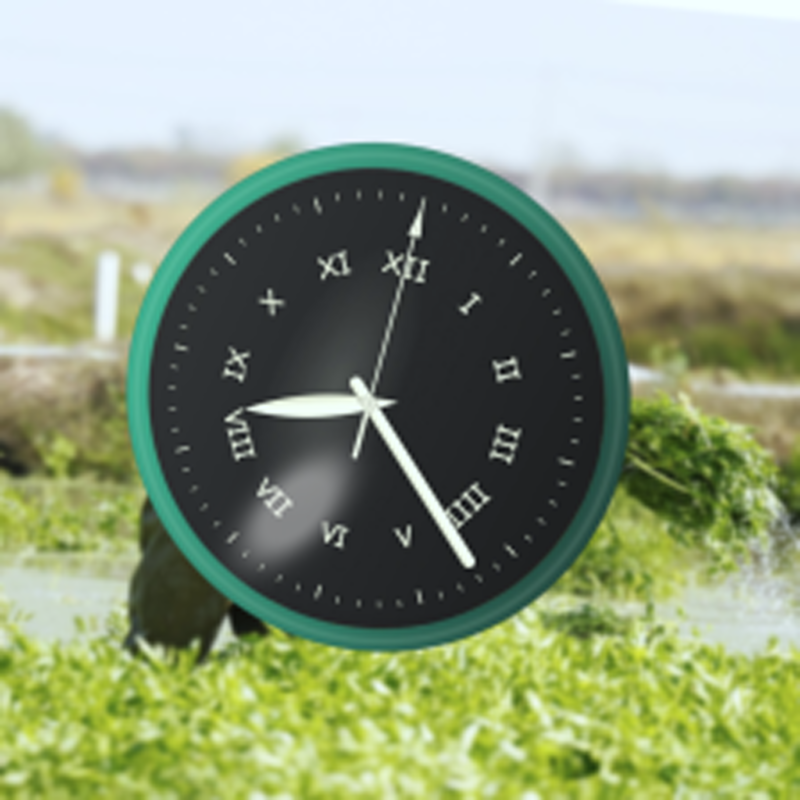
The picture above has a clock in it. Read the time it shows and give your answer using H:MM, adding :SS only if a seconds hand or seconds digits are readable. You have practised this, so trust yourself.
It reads 8:22:00
